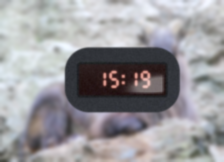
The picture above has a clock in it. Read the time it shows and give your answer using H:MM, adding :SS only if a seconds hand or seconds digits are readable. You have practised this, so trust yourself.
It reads 15:19
